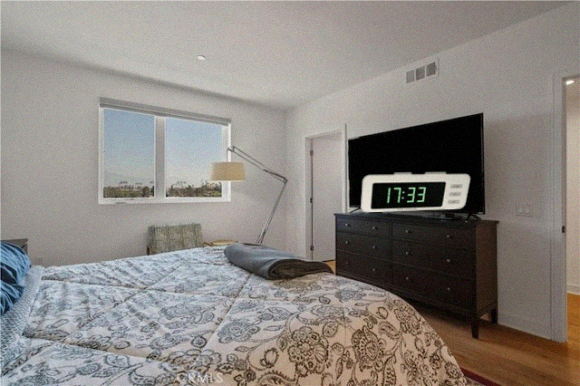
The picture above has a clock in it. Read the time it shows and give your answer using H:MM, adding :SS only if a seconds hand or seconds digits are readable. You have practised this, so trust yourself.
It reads 17:33
